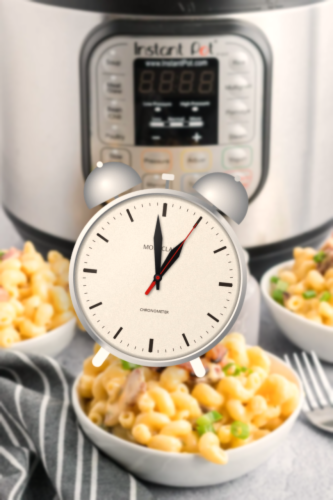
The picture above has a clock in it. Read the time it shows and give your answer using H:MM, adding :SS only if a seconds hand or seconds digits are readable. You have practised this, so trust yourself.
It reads 12:59:05
